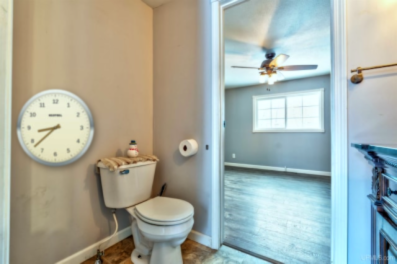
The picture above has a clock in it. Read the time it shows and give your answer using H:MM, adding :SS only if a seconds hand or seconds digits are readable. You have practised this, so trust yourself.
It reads 8:38
